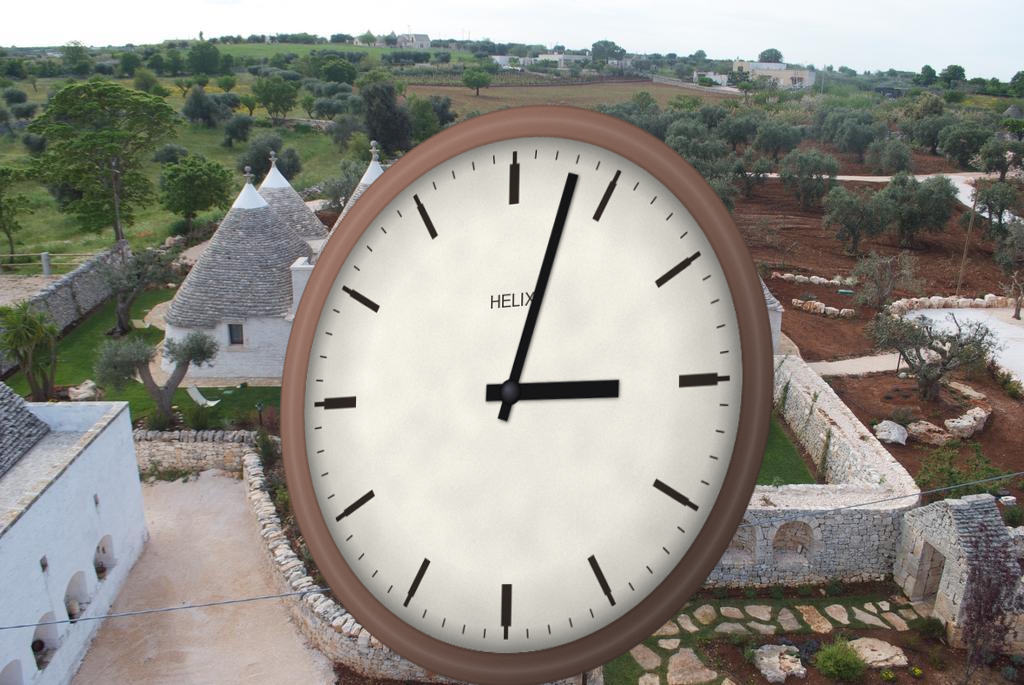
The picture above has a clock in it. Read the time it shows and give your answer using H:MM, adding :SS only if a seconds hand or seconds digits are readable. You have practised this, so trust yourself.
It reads 3:03
